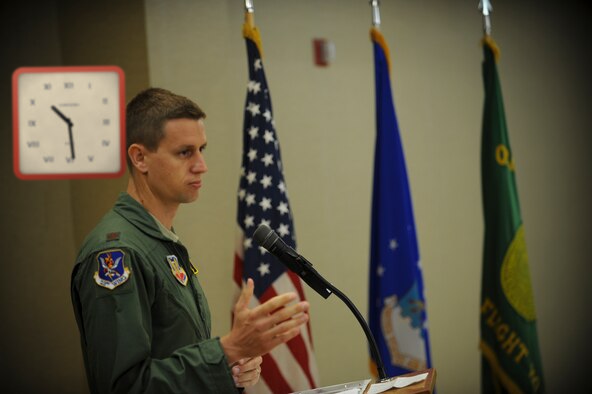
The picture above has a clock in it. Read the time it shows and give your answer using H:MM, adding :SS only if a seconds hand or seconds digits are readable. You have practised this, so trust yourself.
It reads 10:29
